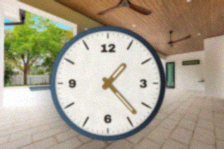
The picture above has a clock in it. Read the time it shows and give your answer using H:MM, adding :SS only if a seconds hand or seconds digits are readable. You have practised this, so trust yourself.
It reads 1:23
